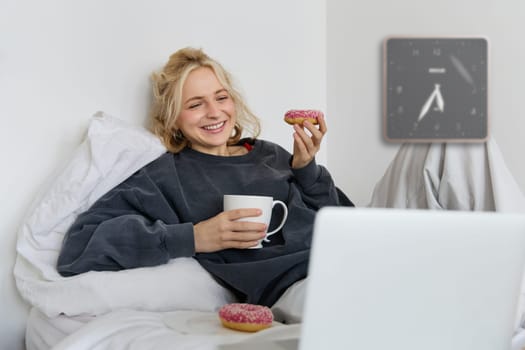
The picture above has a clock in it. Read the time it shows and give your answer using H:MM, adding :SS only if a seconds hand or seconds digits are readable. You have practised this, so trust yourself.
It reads 5:35
